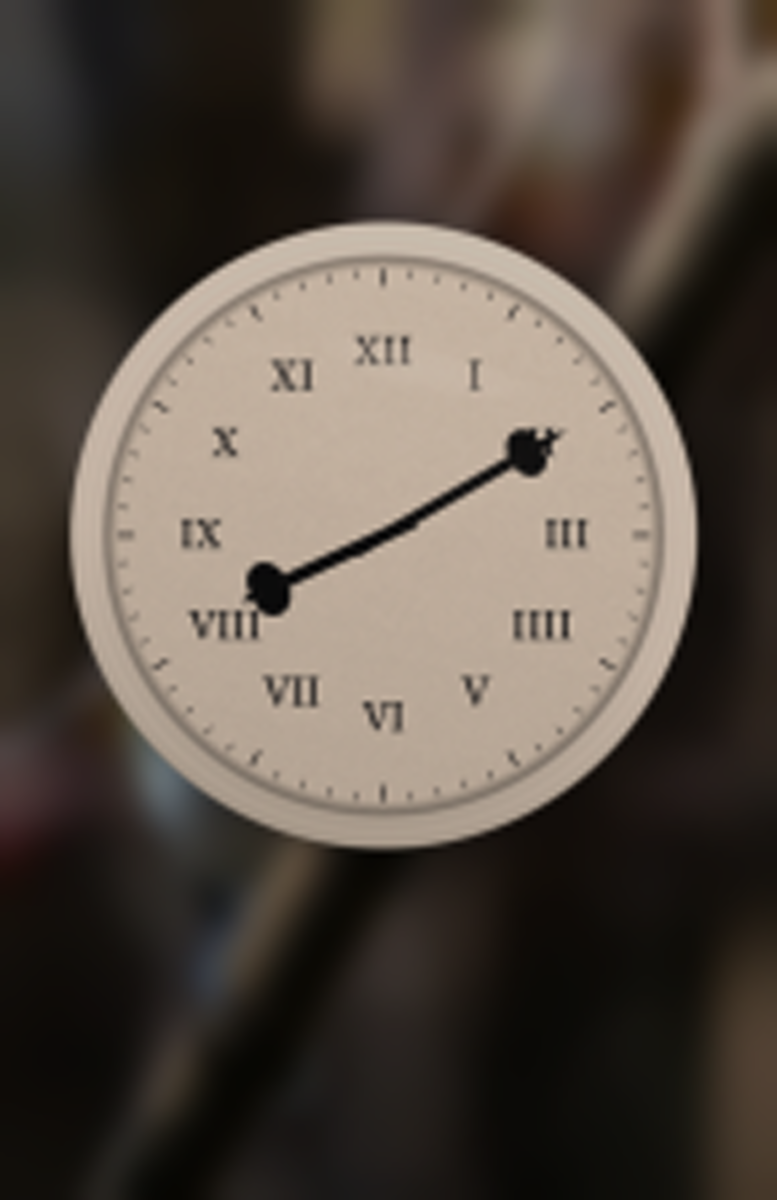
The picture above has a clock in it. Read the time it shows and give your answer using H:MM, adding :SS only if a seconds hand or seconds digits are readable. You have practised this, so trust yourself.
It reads 8:10
